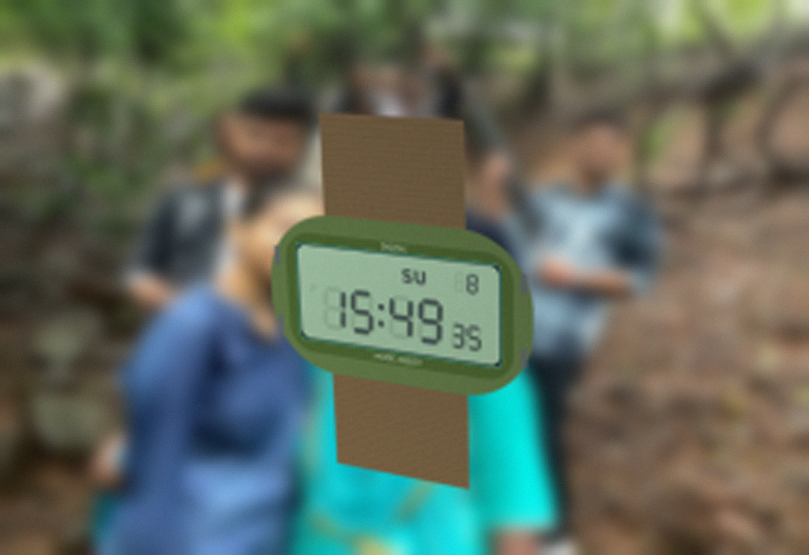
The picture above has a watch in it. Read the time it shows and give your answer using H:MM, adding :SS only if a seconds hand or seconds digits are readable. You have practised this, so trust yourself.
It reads 15:49:35
